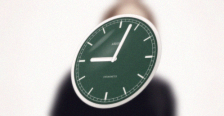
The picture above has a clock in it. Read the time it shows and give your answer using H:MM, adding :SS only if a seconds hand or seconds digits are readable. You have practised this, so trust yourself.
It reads 9:03
